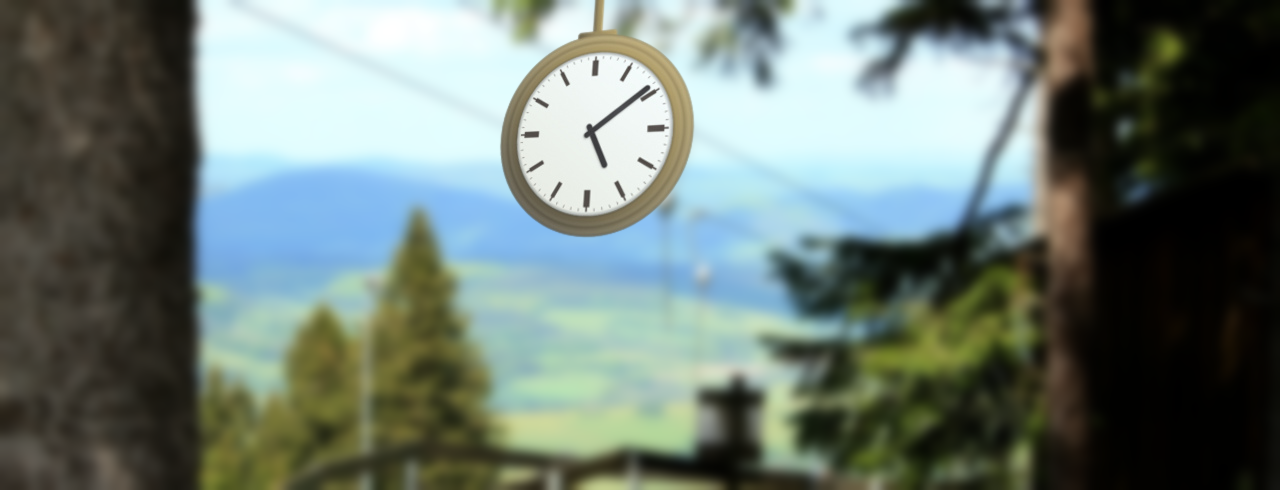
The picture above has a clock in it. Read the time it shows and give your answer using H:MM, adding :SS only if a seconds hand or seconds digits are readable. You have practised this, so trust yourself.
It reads 5:09
